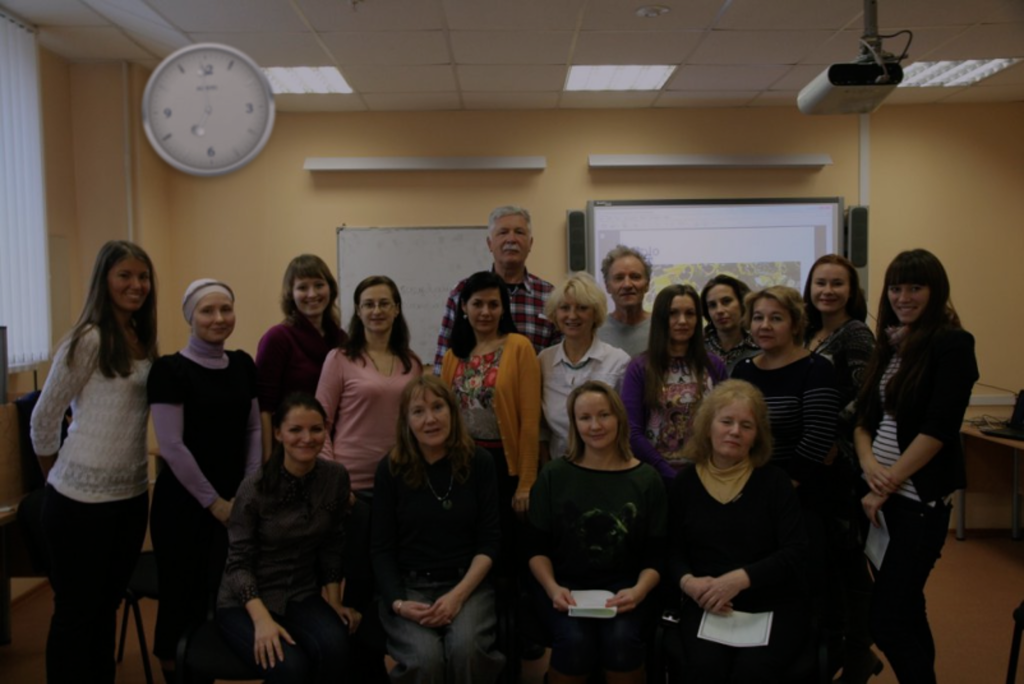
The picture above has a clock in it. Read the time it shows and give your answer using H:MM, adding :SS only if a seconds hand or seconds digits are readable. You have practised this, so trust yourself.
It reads 6:59
